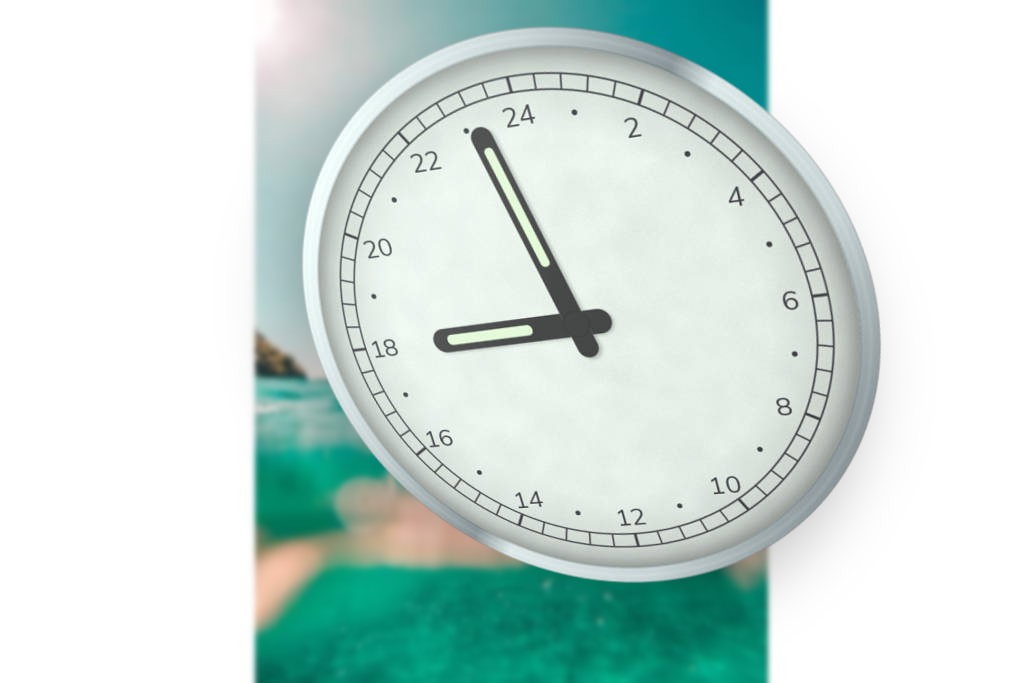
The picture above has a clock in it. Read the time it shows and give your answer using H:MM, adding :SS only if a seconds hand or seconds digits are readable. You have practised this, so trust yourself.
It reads 17:58
